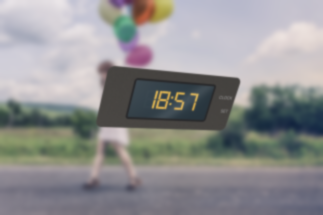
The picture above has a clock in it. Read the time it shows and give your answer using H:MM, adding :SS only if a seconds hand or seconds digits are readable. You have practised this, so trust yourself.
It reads 18:57
